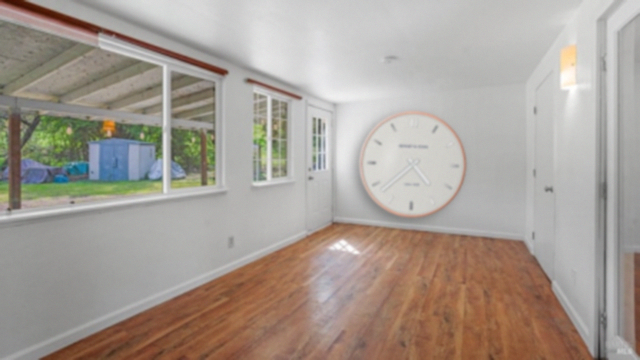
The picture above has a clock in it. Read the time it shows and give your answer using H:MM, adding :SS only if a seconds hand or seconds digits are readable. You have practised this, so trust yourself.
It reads 4:38
